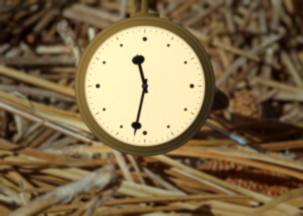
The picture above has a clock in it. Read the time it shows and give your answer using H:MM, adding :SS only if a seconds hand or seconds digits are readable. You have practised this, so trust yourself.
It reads 11:32
